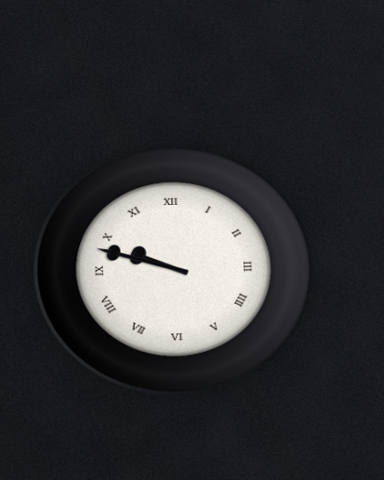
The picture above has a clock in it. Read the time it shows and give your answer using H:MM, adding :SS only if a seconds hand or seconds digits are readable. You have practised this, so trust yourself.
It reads 9:48
